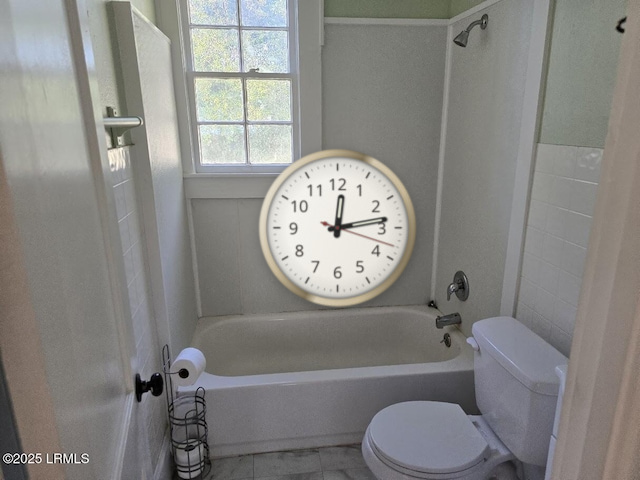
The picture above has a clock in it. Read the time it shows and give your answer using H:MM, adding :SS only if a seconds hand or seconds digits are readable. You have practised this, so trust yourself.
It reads 12:13:18
